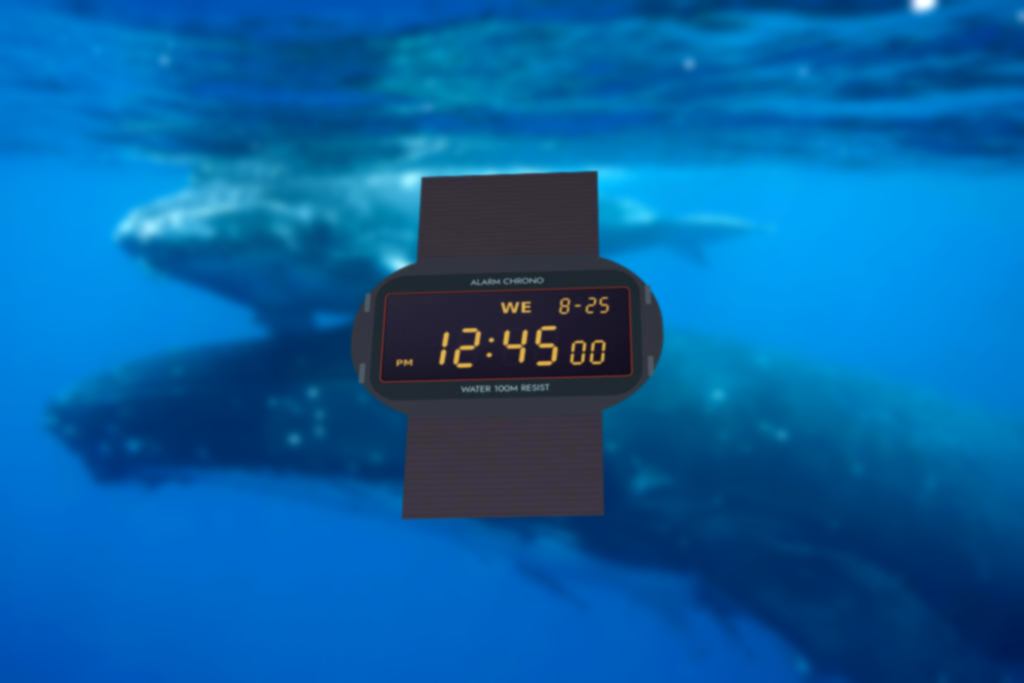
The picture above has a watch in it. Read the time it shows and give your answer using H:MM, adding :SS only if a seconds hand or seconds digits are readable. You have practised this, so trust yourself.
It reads 12:45:00
